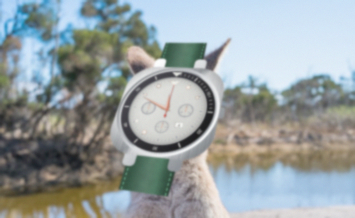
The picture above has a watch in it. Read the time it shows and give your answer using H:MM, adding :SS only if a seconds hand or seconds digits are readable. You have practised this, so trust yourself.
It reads 11:49
